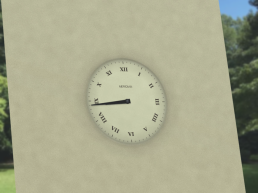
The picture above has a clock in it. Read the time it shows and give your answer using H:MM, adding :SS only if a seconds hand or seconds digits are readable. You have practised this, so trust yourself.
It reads 8:44
